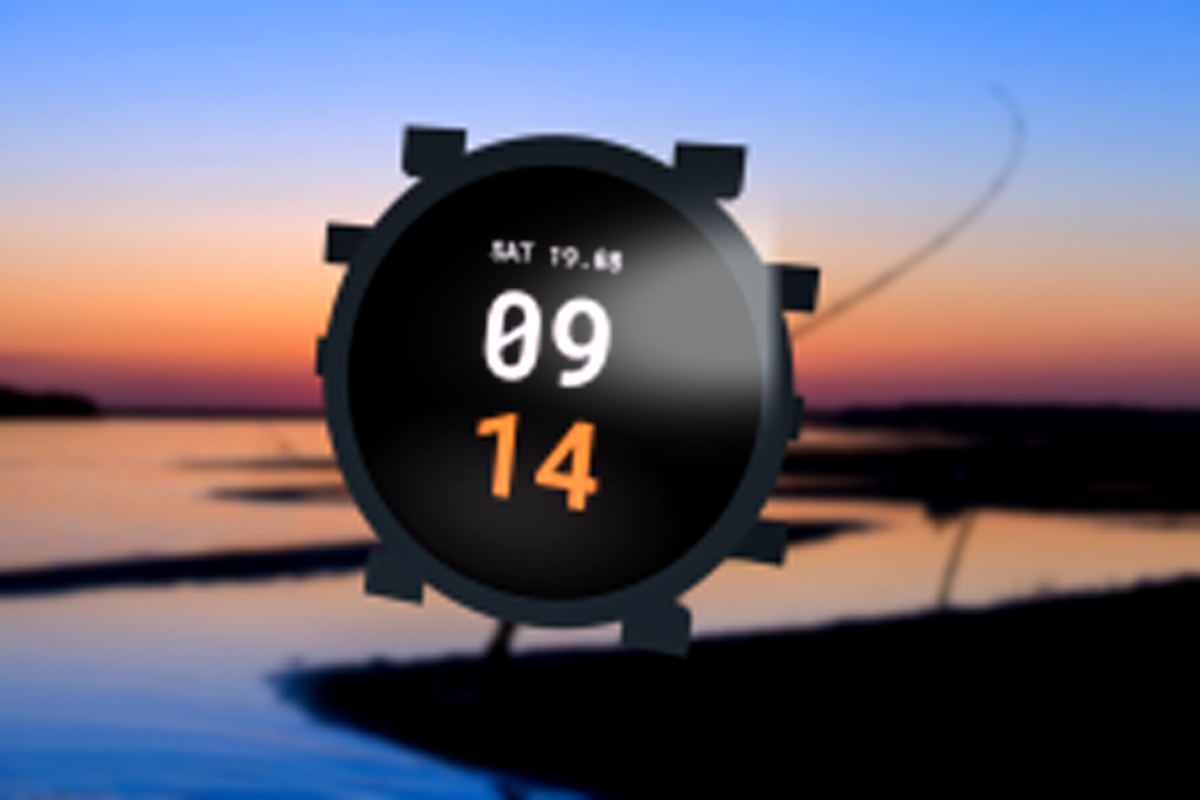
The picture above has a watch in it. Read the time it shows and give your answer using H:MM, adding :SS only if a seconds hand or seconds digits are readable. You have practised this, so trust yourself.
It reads 9:14
